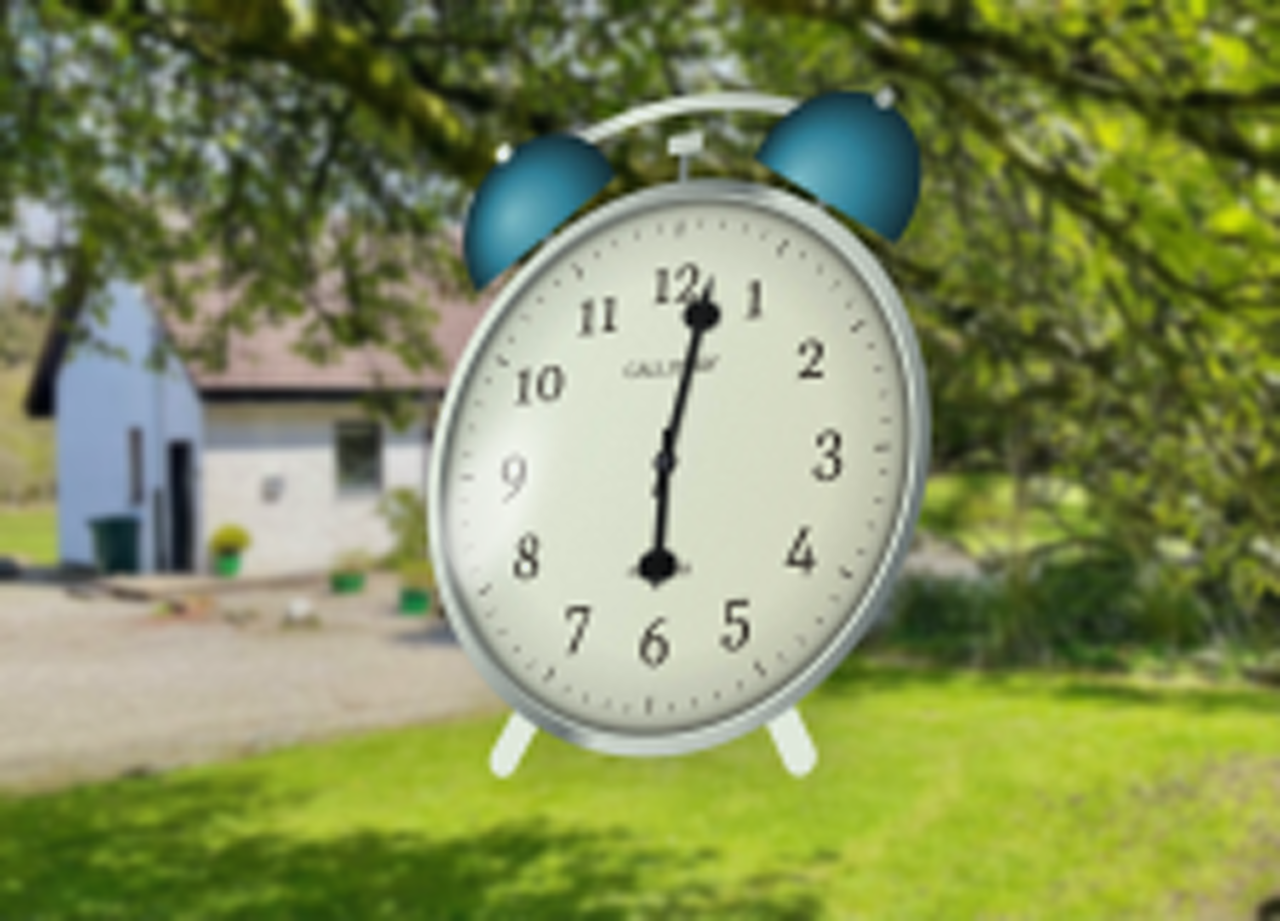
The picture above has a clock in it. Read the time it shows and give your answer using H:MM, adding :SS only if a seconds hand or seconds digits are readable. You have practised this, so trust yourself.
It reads 6:02
